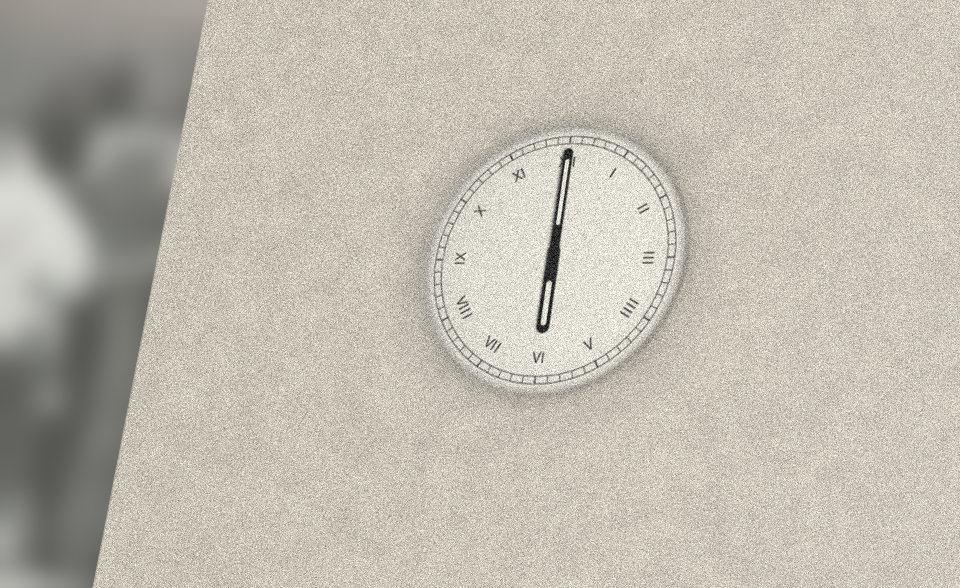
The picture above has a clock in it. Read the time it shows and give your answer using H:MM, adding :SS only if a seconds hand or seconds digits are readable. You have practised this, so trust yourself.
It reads 6:00
